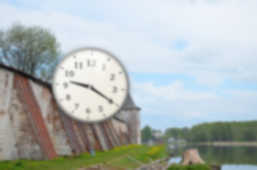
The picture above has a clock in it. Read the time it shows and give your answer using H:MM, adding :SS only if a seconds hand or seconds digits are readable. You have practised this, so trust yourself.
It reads 9:20
